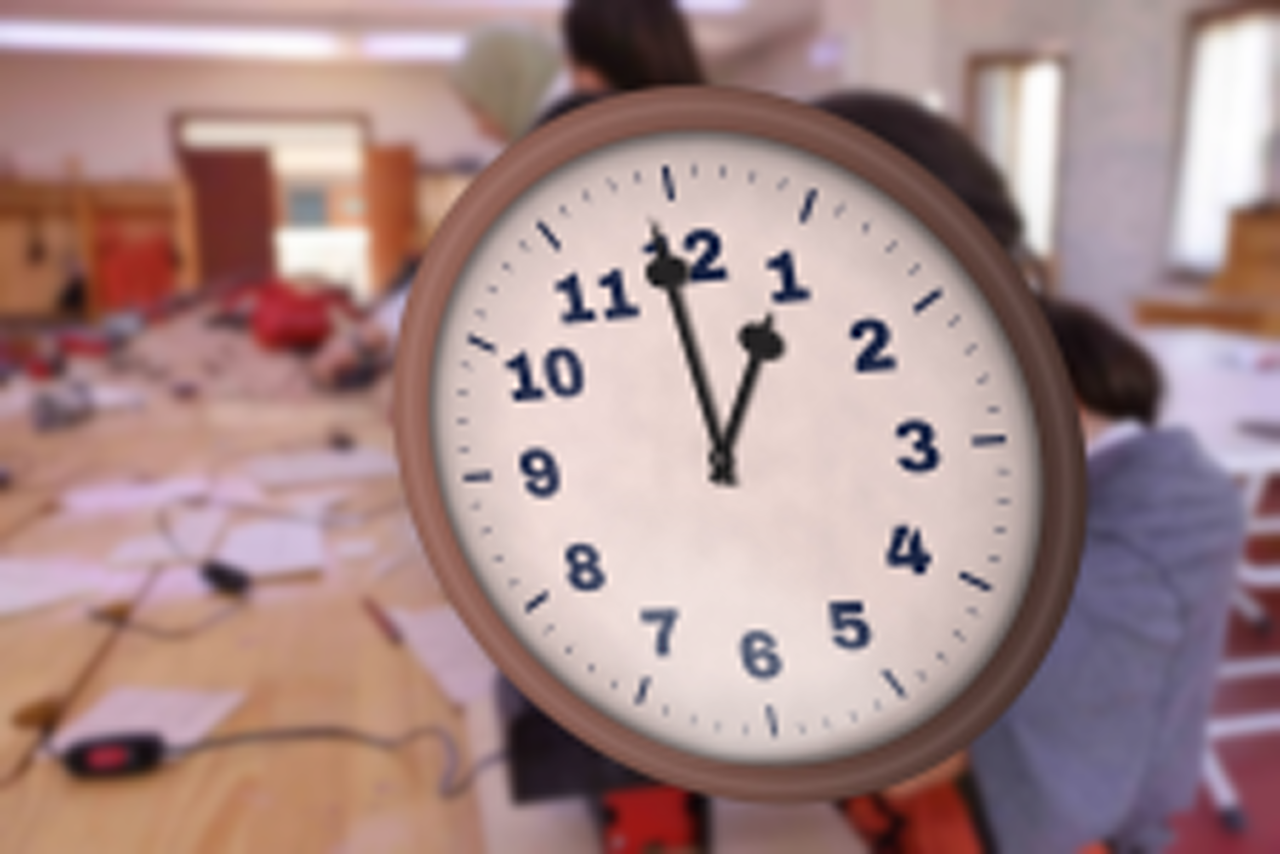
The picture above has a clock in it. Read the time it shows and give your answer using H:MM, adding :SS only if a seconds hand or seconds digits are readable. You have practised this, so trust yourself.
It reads 12:59
